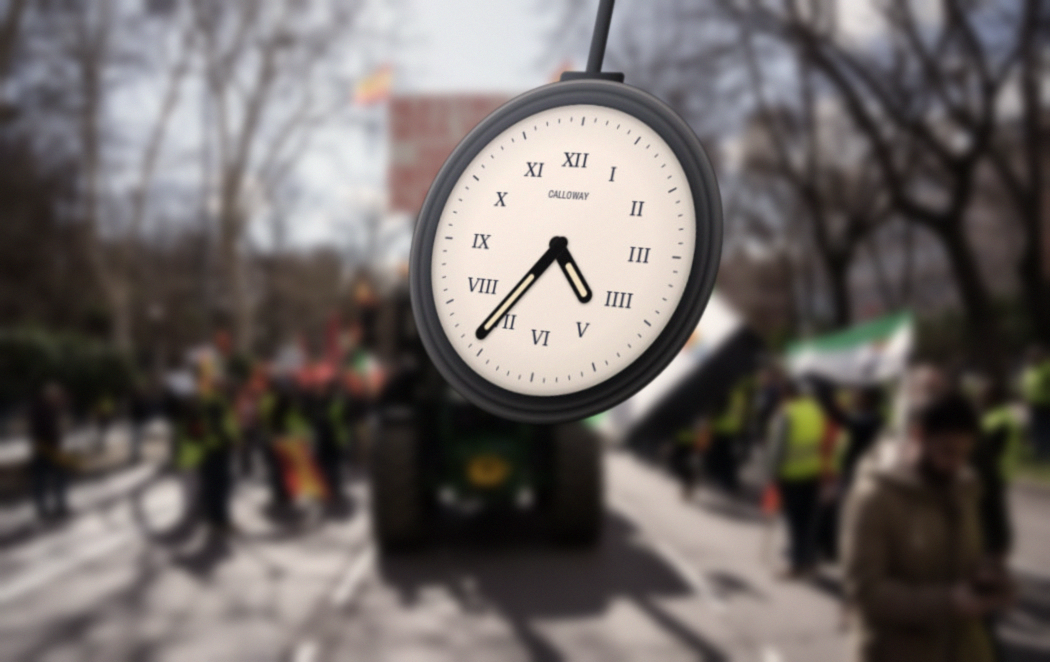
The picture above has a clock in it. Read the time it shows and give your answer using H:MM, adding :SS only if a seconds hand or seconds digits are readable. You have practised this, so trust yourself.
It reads 4:36
